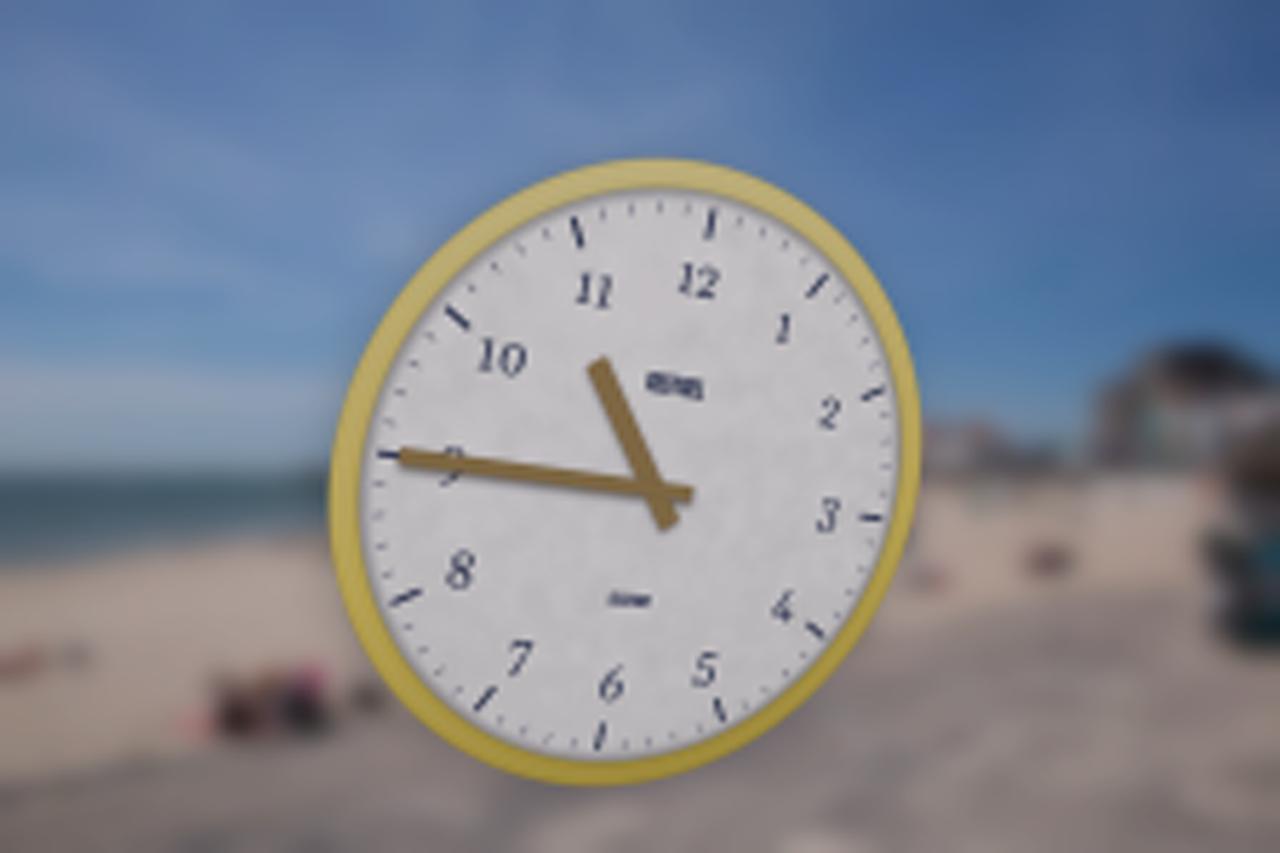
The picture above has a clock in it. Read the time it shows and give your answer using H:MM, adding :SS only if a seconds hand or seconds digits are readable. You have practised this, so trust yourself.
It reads 10:45
